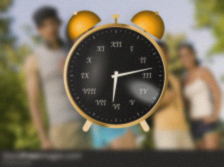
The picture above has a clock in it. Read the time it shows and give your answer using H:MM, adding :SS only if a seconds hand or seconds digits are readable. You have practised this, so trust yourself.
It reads 6:13
